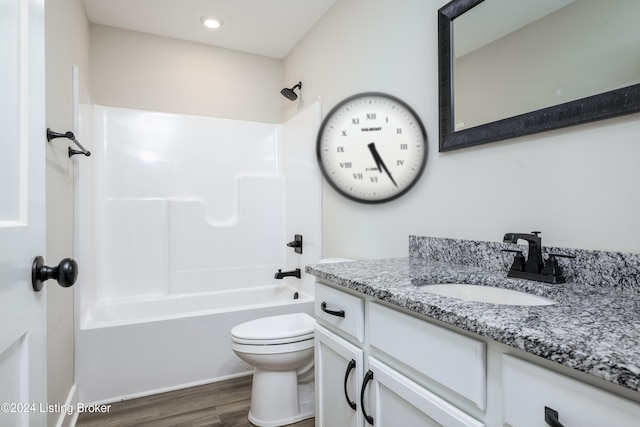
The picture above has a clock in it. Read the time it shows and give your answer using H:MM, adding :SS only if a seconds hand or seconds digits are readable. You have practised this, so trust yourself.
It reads 5:25
